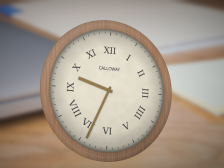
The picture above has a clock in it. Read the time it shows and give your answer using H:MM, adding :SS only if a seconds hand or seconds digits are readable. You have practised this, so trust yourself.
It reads 9:34
